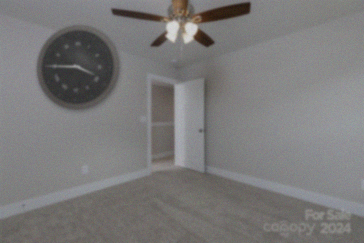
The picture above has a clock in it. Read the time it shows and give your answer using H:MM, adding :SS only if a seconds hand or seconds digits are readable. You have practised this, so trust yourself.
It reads 3:45
